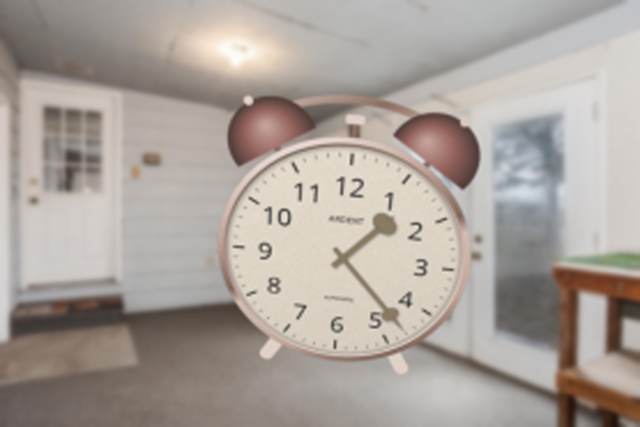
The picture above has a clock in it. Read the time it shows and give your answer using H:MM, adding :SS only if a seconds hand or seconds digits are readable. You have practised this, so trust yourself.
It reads 1:23
